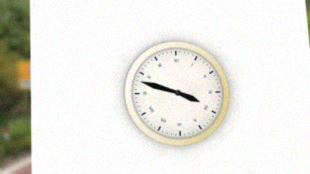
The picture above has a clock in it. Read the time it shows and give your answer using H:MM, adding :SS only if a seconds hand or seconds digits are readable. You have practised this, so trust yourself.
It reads 3:48
